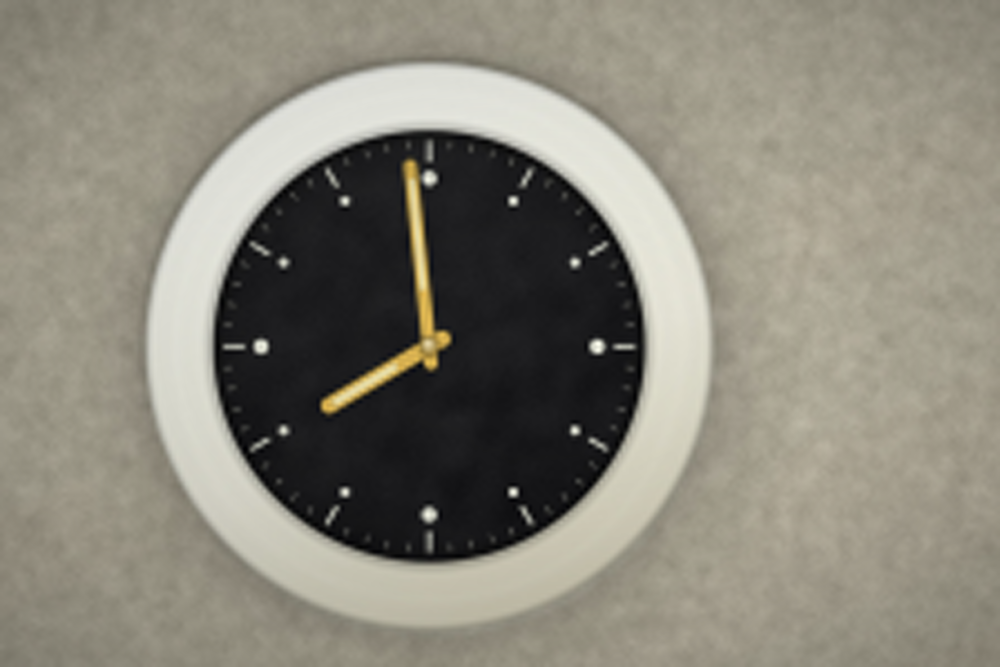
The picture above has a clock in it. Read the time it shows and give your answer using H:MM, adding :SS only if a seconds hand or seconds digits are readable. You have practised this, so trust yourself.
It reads 7:59
